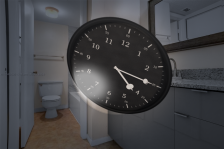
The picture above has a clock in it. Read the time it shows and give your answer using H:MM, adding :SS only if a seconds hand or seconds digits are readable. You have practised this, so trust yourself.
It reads 4:15
